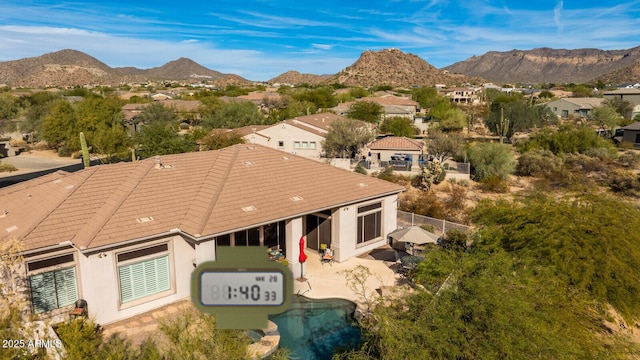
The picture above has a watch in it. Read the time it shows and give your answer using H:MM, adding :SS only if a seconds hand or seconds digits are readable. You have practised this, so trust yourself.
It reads 1:40:33
